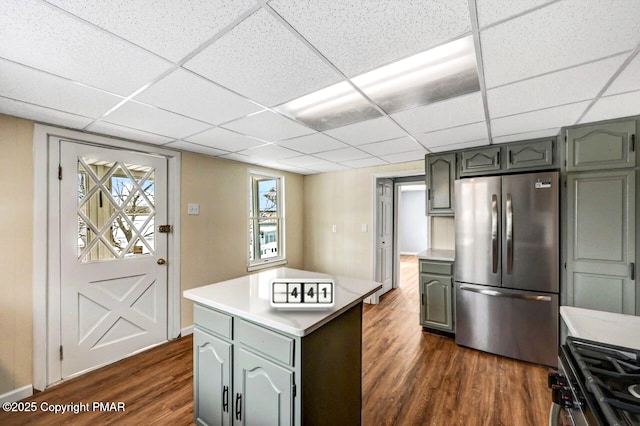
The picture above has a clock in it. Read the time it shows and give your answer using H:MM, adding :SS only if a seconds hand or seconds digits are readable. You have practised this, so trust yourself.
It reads 4:41
